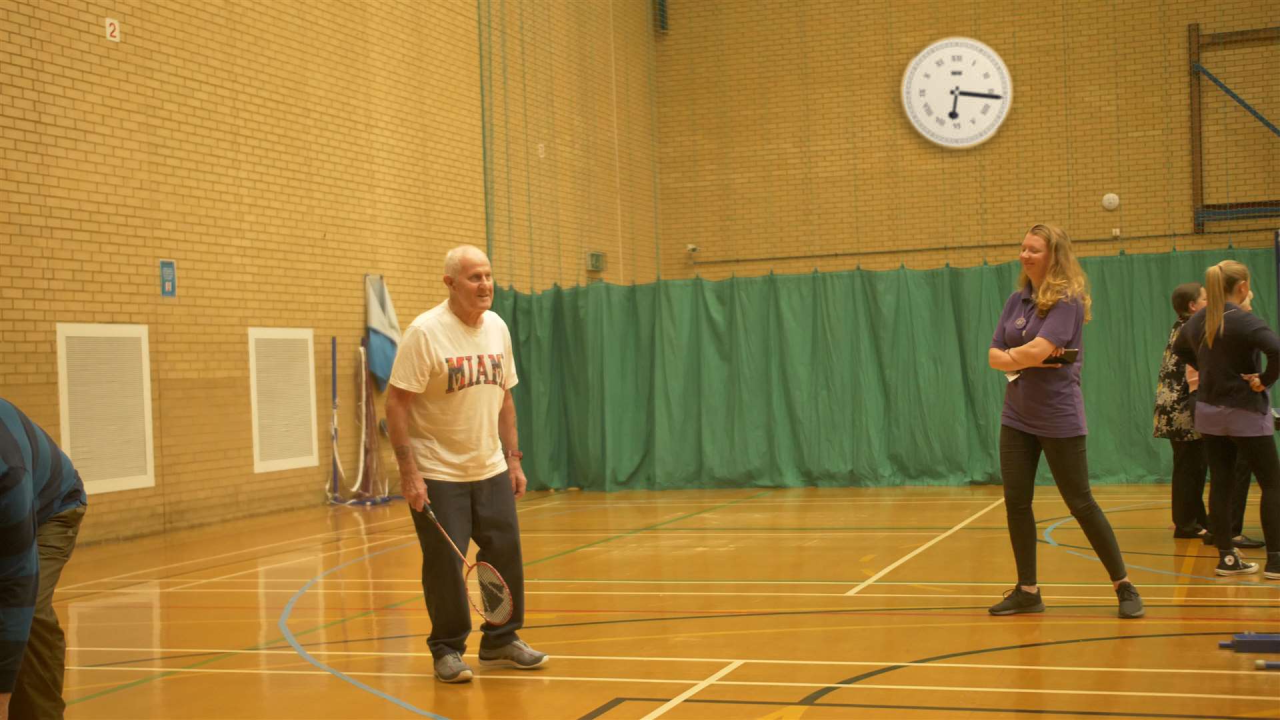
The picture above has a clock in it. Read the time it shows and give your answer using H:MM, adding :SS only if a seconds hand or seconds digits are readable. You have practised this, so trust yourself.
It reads 6:16
